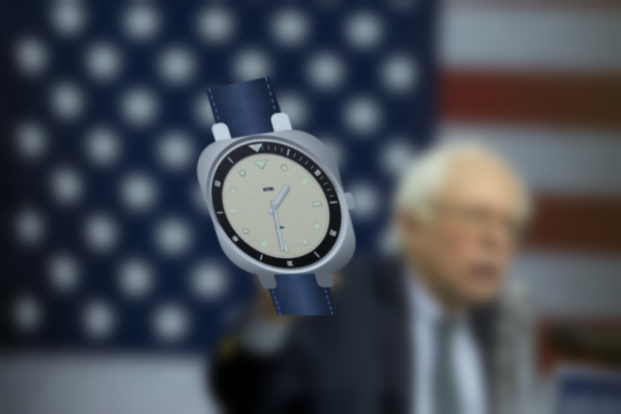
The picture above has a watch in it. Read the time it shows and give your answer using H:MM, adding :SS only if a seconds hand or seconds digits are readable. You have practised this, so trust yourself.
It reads 1:31
